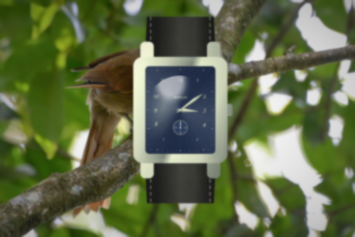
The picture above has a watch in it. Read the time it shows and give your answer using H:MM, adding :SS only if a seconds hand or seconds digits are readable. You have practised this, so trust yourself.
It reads 3:09
